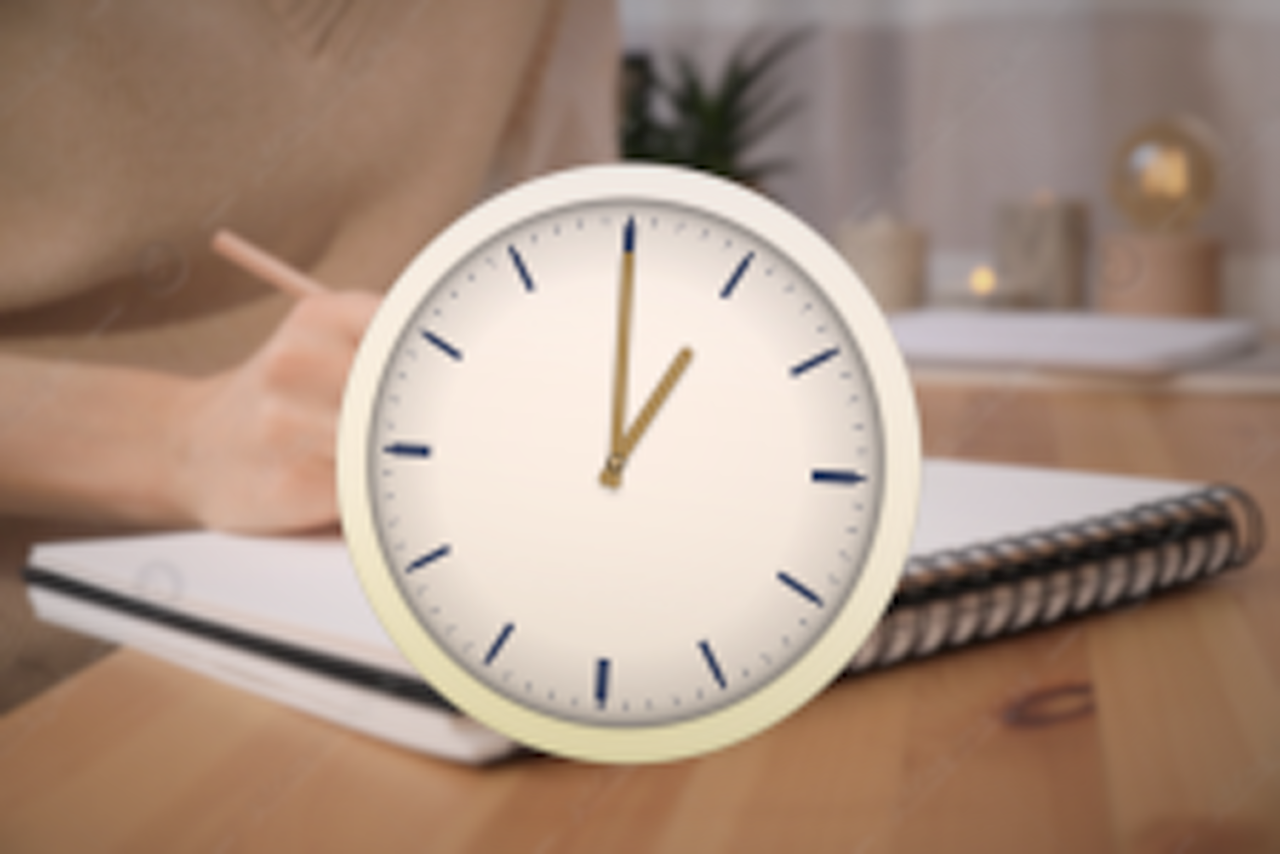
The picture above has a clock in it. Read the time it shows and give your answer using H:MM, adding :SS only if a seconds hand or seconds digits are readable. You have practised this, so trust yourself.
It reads 1:00
